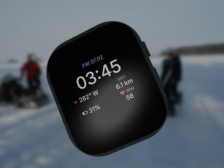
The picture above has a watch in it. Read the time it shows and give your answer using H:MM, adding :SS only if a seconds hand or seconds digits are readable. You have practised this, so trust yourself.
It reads 3:45
